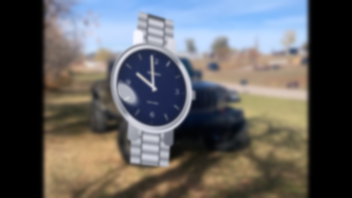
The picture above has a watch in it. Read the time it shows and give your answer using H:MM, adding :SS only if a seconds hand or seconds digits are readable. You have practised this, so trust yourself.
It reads 9:59
